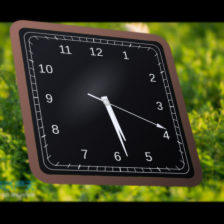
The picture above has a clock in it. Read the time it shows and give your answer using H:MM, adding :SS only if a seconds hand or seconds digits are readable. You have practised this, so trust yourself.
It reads 5:28:19
